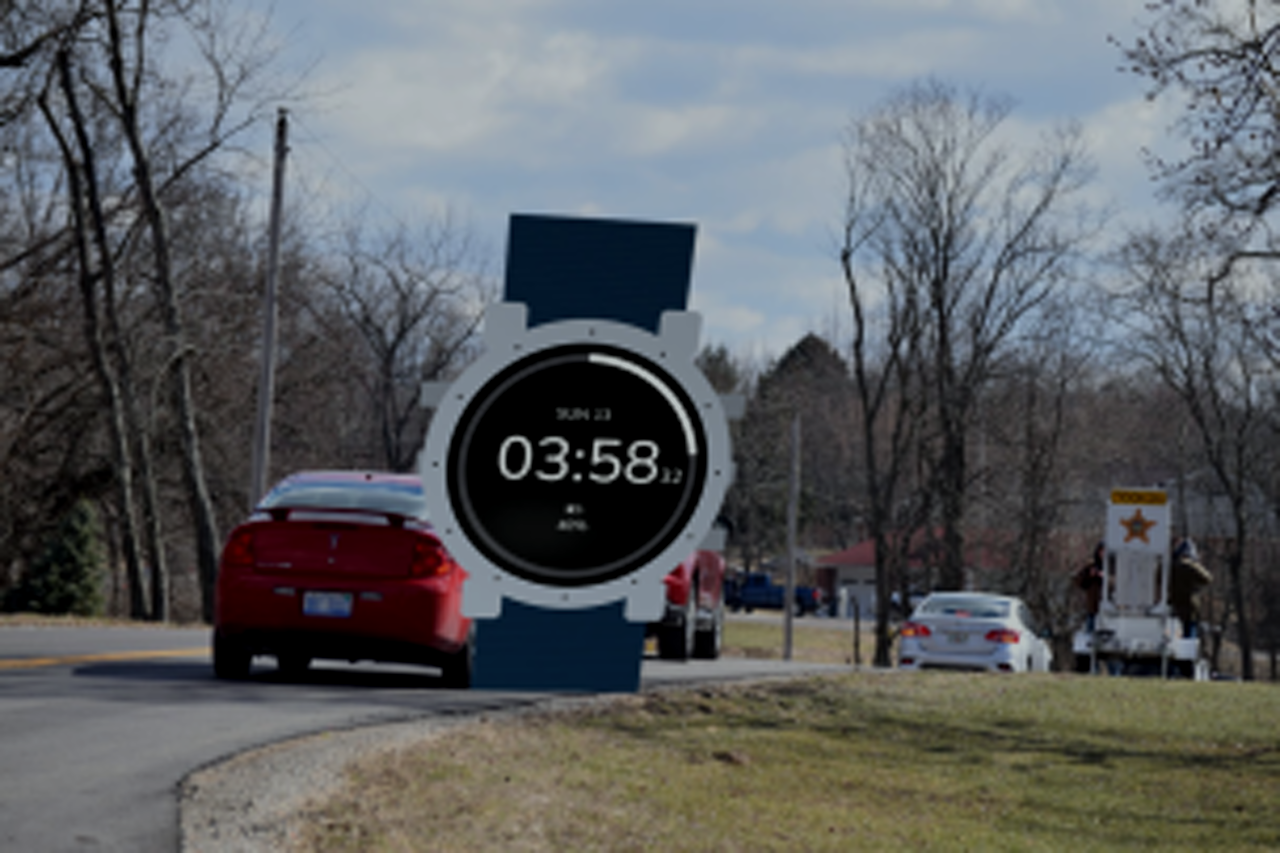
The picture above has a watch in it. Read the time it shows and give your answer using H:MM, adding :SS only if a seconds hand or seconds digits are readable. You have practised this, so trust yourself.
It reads 3:58
